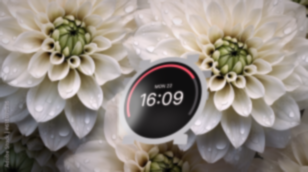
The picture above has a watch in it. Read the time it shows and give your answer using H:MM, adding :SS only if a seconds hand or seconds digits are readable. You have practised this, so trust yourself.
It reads 16:09
